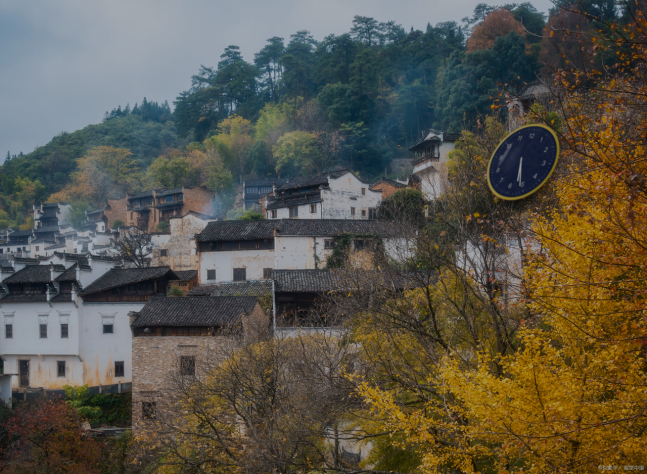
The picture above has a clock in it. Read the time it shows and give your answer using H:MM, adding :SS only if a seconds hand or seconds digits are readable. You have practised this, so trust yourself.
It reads 5:26
